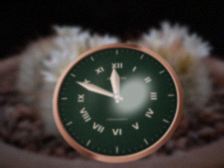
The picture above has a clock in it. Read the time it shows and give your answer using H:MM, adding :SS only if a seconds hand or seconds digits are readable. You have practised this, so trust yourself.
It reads 11:49
